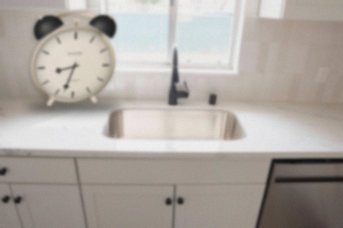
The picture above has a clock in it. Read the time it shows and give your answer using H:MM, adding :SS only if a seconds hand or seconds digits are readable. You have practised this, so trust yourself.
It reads 8:33
